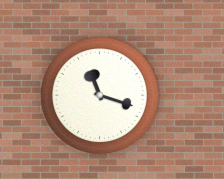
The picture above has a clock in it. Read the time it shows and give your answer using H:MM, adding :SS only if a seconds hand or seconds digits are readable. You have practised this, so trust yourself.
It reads 11:18
